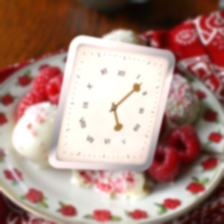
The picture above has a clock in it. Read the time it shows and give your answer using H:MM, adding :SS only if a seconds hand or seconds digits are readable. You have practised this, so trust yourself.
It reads 5:07
